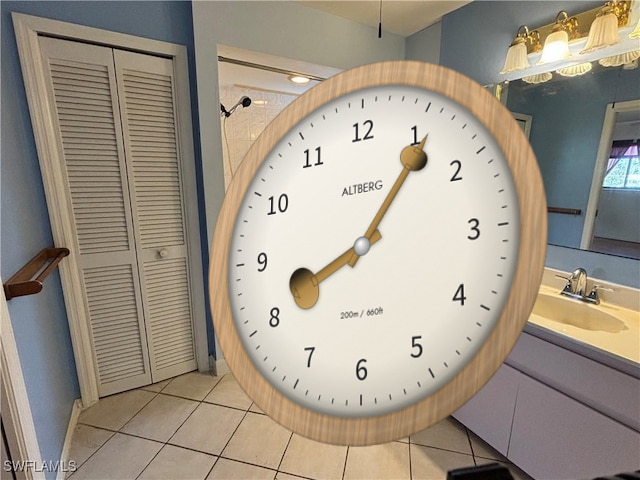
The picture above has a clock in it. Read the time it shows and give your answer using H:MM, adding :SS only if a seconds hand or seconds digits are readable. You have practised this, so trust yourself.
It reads 8:06
